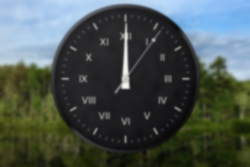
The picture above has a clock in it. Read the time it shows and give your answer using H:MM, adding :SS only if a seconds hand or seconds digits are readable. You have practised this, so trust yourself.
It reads 12:00:06
